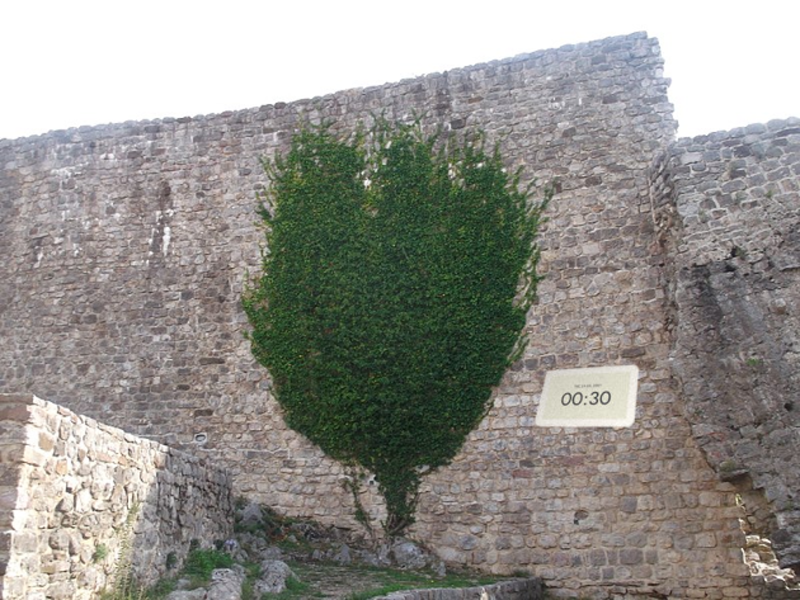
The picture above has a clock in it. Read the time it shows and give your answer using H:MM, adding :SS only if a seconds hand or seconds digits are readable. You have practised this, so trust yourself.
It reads 0:30
